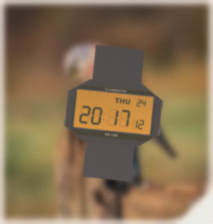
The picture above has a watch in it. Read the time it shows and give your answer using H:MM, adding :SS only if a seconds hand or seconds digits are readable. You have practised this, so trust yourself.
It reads 20:17:12
